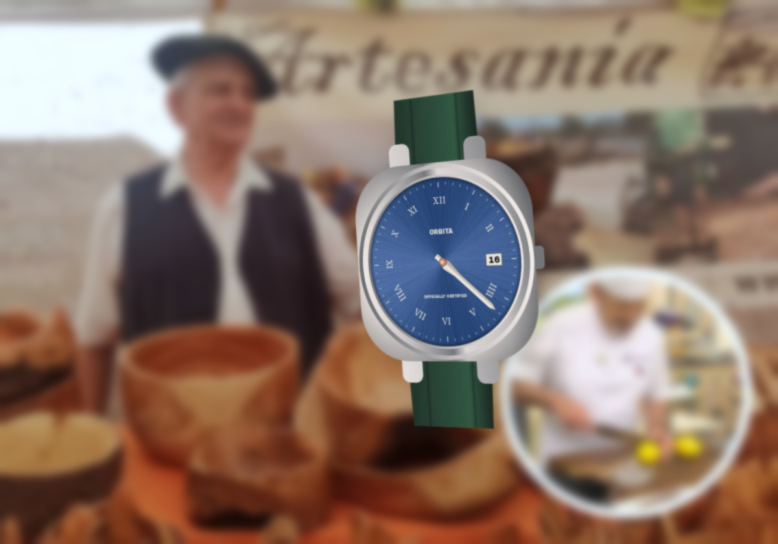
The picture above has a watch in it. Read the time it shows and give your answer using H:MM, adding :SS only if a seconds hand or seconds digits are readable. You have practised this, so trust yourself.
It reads 4:22
